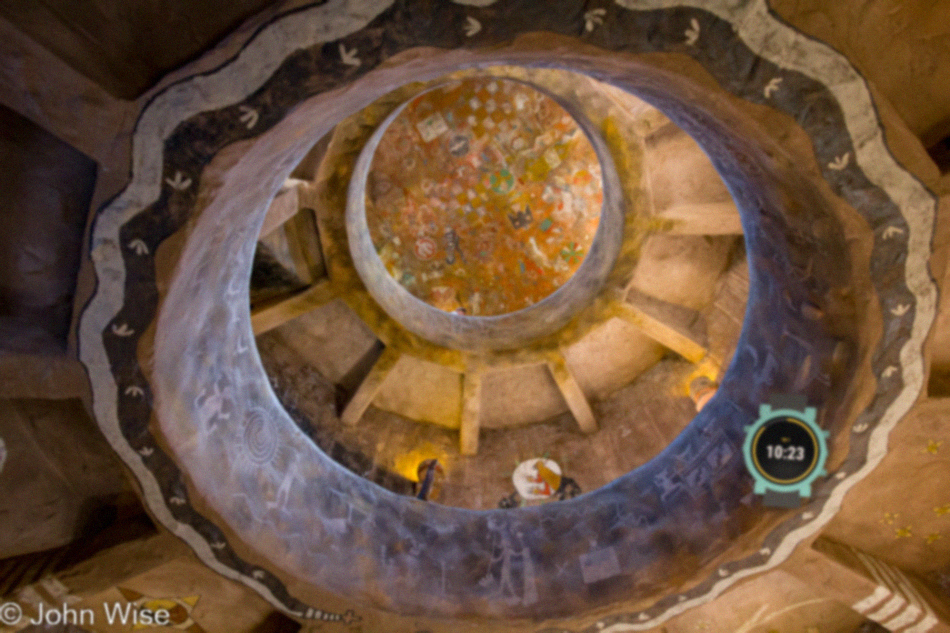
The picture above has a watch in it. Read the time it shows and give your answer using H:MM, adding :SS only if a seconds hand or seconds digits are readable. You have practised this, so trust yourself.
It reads 10:23
